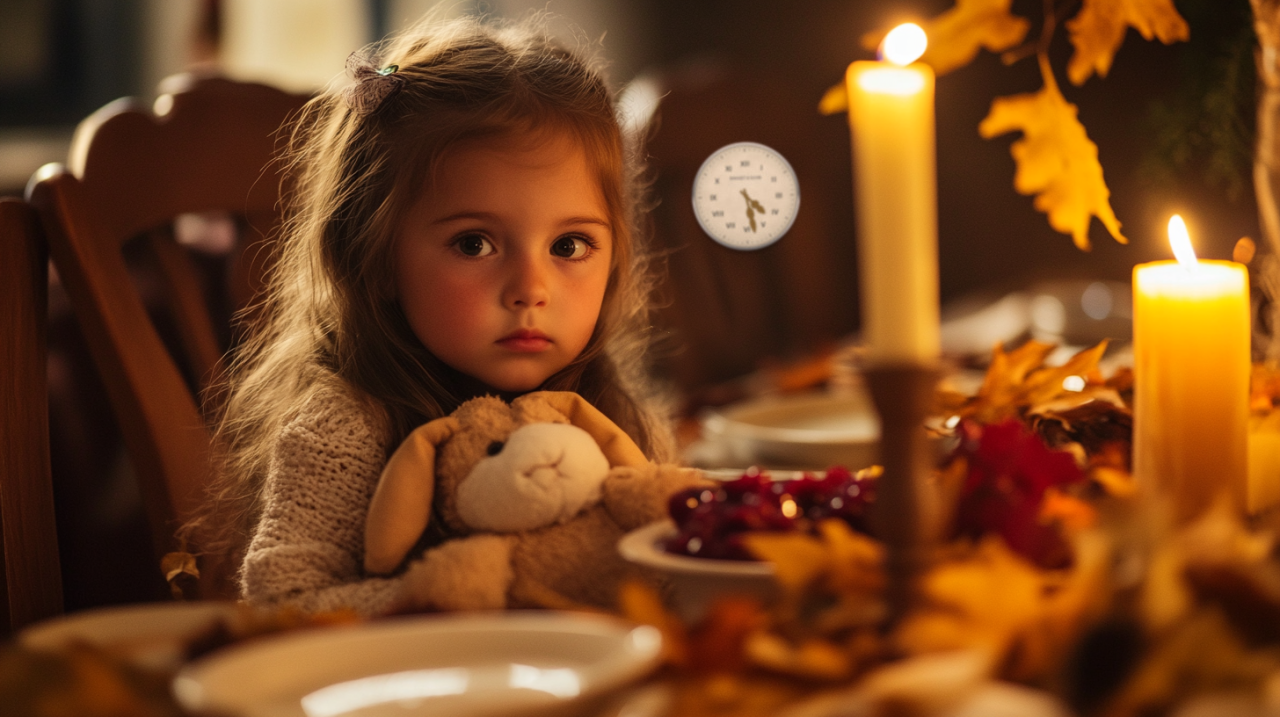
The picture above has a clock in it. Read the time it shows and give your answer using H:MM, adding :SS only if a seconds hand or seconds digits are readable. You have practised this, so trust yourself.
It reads 4:28
